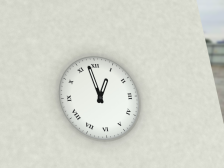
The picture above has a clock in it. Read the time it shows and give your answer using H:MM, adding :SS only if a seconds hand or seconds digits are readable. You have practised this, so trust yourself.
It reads 12:58
